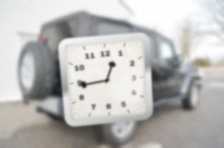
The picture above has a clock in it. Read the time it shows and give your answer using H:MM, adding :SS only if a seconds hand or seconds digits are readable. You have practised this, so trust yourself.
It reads 12:44
